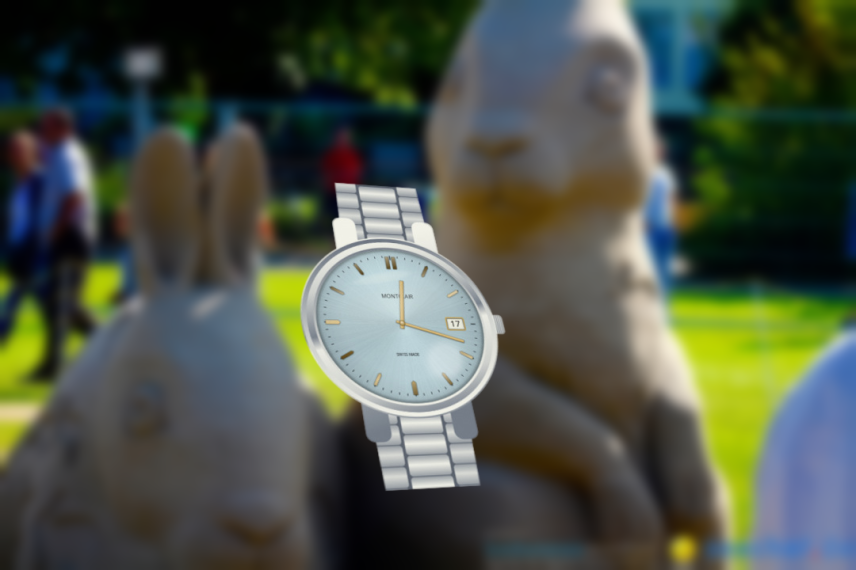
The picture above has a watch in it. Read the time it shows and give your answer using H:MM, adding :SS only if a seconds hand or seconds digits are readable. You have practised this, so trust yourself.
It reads 12:18
